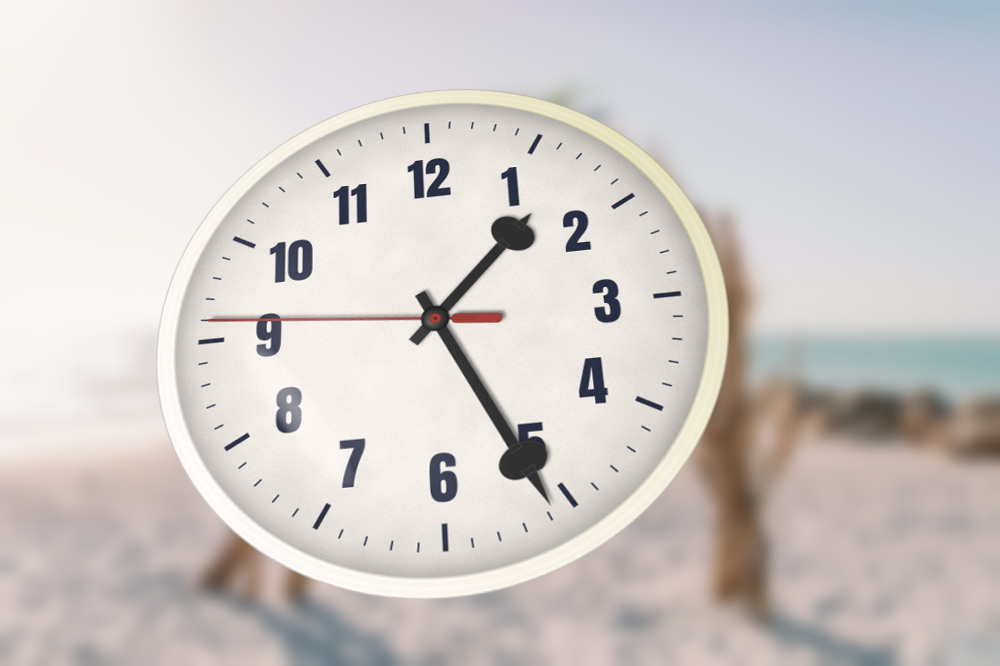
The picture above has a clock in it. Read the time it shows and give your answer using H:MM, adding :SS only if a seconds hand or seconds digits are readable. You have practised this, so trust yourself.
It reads 1:25:46
